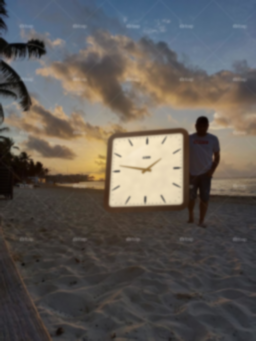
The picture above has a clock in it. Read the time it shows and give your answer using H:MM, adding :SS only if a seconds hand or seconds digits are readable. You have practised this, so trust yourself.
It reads 1:47
